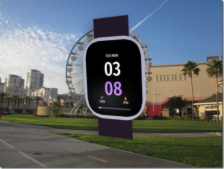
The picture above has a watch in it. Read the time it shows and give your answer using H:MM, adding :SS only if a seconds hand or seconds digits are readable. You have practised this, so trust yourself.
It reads 3:08
